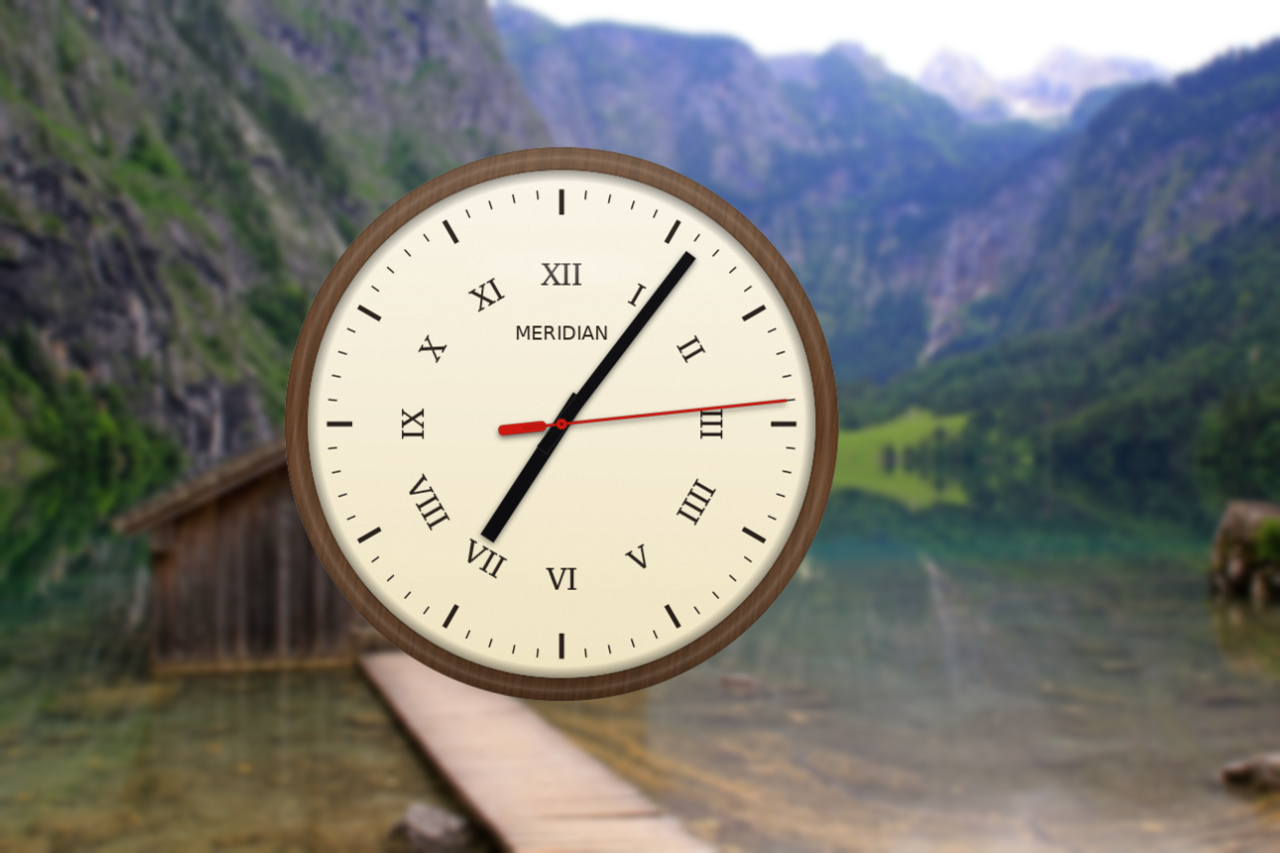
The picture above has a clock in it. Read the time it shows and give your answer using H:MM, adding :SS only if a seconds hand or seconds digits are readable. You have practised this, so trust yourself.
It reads 7:06:14
